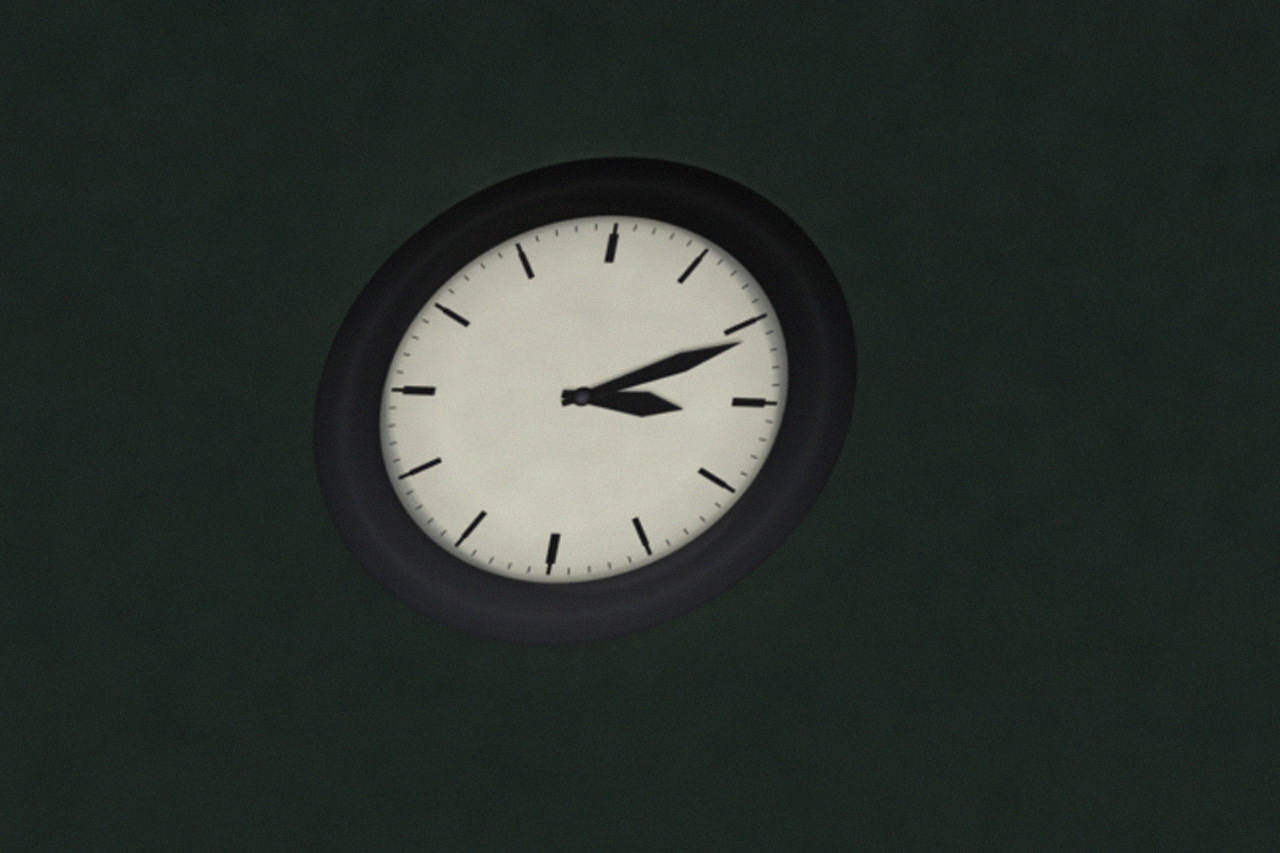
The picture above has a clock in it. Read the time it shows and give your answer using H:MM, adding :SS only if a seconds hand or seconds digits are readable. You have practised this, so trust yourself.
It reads 3:11
